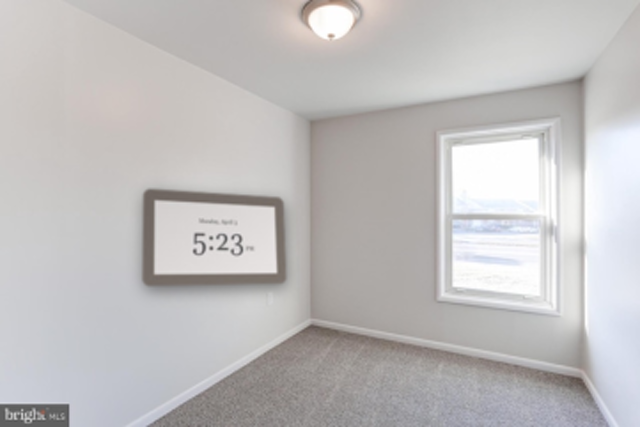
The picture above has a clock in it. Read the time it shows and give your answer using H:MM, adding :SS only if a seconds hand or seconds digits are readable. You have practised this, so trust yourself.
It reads 5:23
